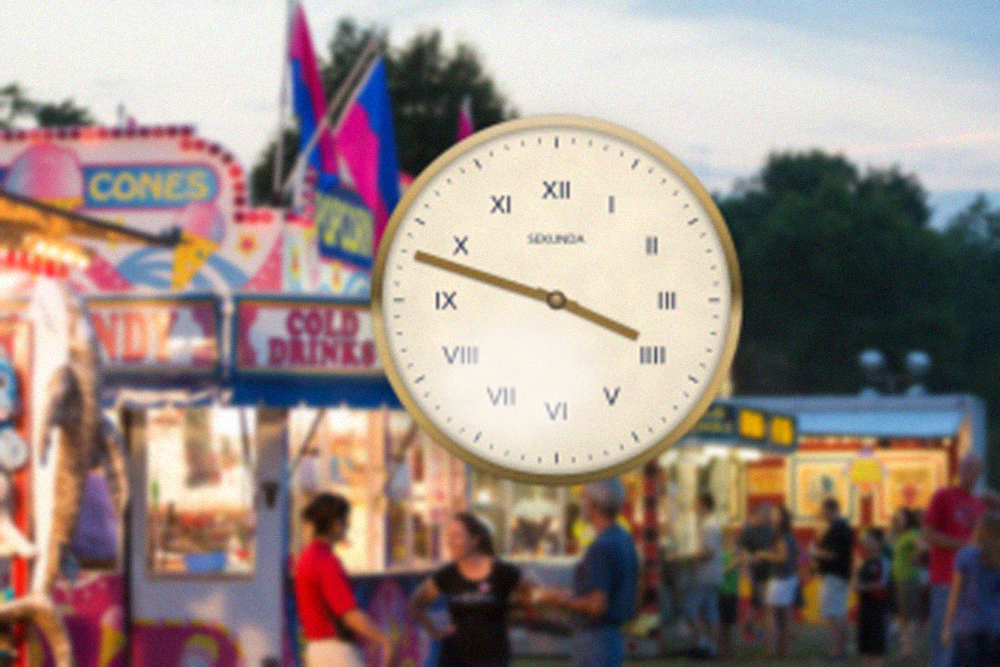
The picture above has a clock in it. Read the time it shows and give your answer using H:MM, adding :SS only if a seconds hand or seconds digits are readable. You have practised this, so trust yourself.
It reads 3:48
